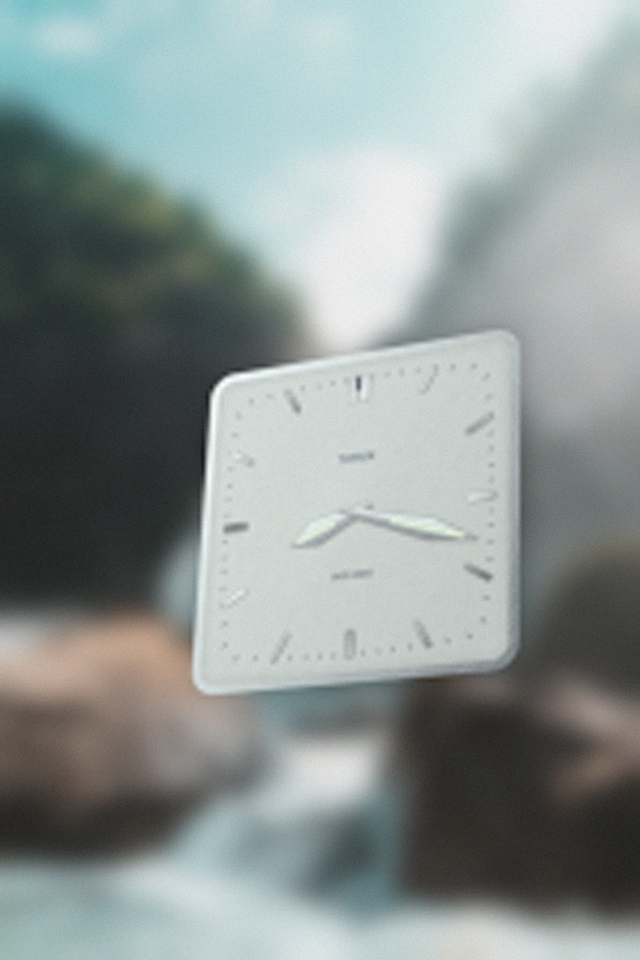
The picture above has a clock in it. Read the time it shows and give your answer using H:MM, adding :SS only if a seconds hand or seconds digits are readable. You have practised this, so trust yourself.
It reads 8:18
